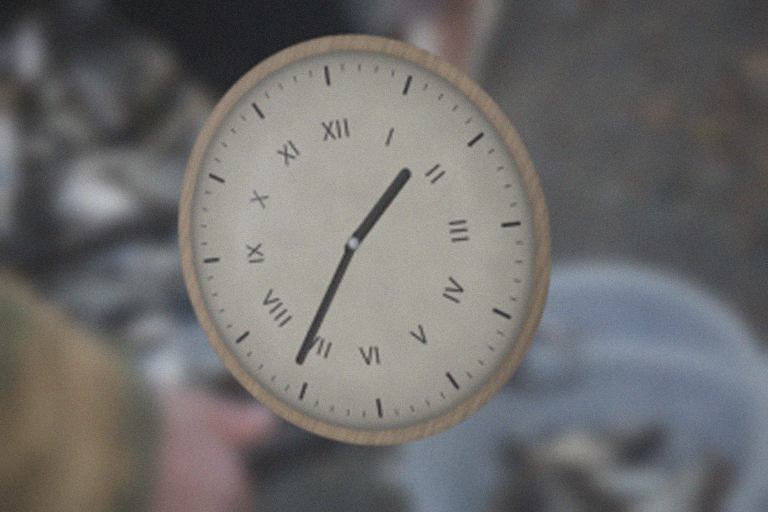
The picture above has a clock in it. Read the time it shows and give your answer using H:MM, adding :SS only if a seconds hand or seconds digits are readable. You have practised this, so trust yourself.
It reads 1:36
